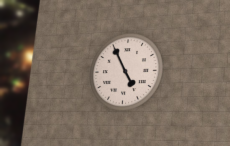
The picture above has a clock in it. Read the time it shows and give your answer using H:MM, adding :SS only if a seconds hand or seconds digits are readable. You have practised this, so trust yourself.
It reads 4:55
